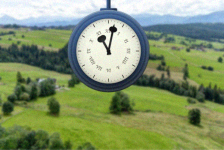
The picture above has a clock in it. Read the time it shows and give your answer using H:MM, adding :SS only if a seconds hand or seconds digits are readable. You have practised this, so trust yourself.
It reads 11:02
